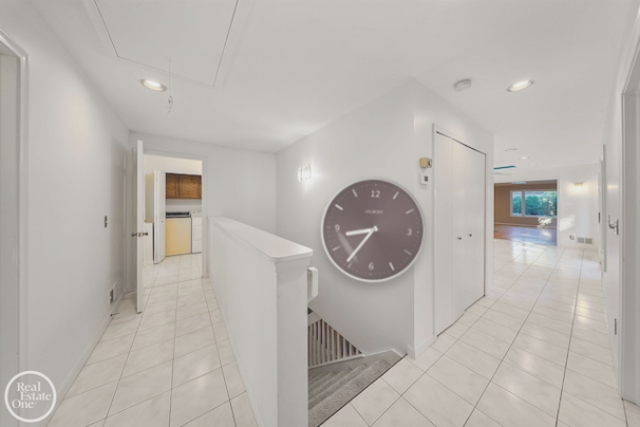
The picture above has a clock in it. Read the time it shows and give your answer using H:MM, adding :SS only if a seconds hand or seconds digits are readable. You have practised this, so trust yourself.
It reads 8:36
